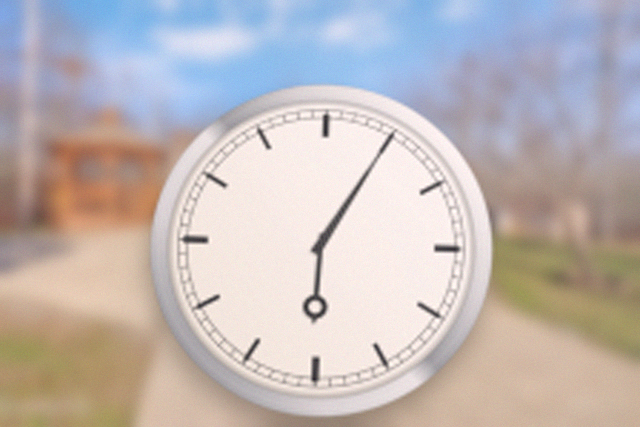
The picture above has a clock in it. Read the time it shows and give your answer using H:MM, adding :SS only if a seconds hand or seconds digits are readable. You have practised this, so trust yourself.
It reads 6:05
